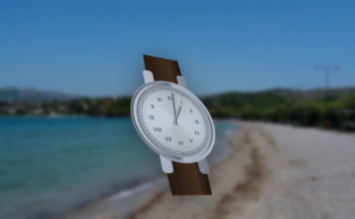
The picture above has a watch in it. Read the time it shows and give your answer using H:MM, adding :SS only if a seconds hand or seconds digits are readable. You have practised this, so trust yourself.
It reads 1:01
